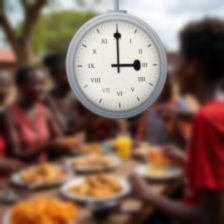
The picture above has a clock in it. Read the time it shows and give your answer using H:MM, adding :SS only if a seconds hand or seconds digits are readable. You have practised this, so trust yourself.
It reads 3:00
